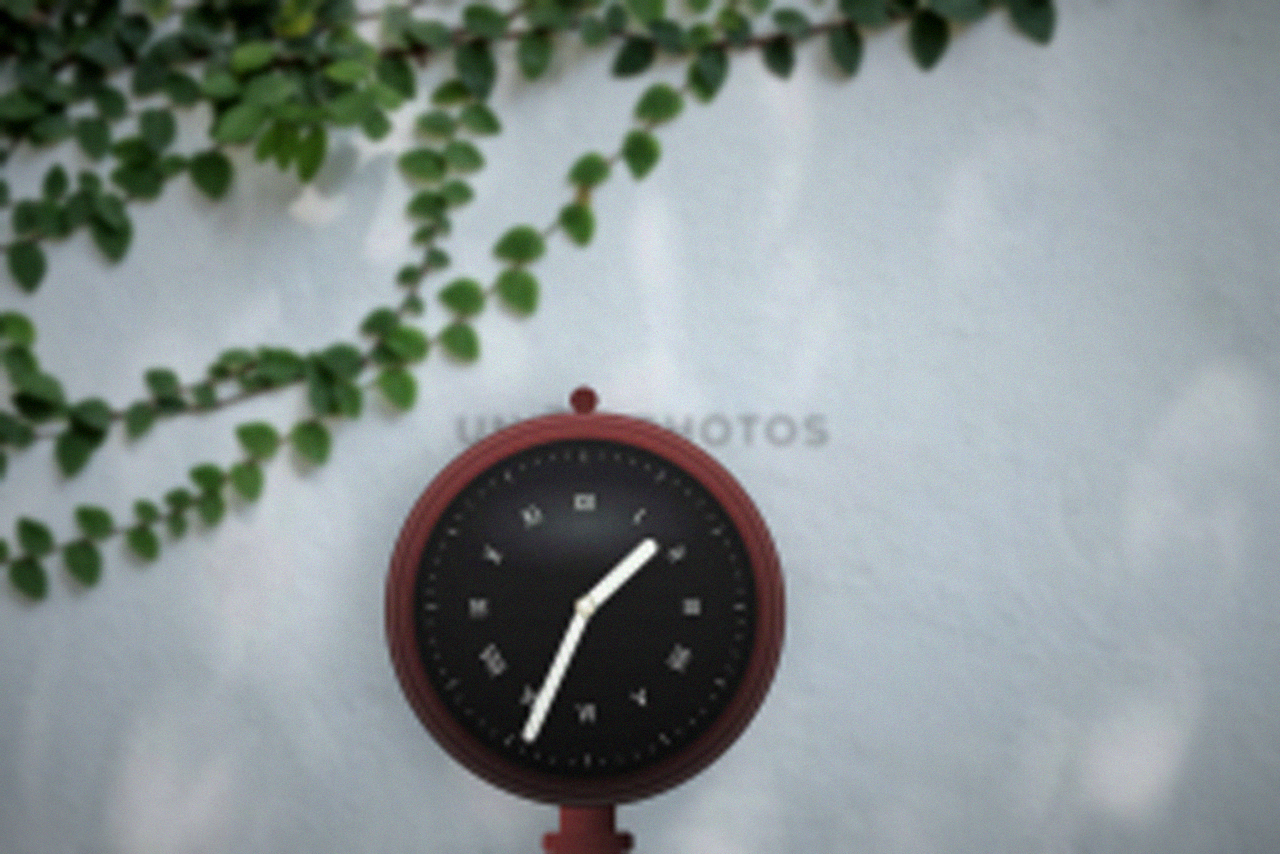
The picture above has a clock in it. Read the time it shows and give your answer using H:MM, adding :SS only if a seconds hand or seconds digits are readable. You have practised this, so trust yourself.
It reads 1:34
